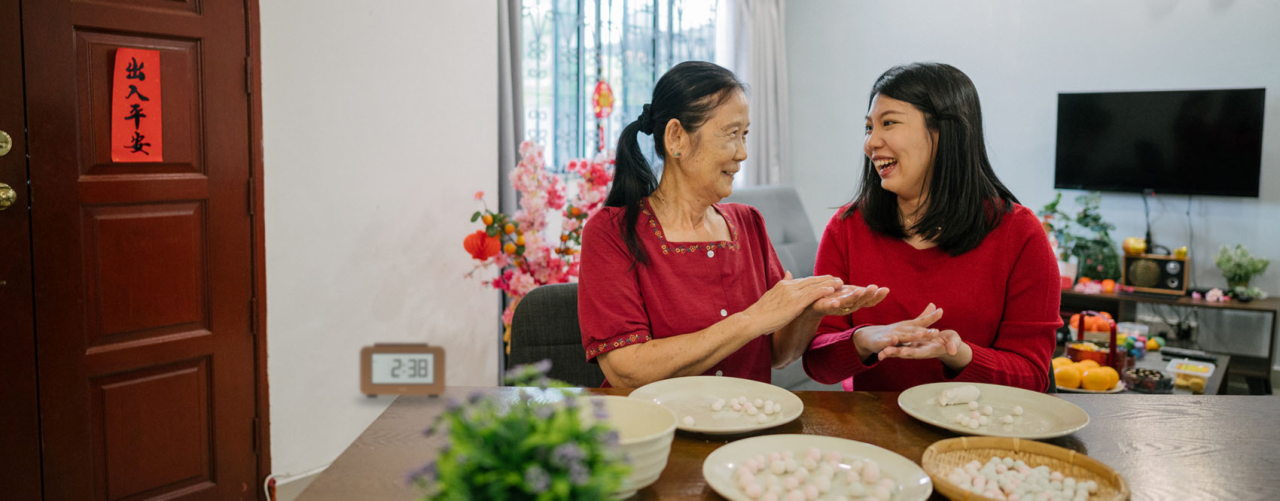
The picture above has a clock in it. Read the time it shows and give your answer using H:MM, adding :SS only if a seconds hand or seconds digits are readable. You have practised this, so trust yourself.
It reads 2:38
